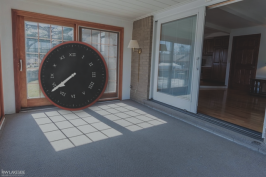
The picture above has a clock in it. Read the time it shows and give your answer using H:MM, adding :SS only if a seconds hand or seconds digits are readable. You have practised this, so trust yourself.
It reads 7:39
